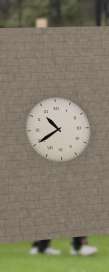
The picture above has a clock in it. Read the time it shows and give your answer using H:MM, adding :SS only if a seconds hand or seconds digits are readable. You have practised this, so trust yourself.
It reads 10:40
